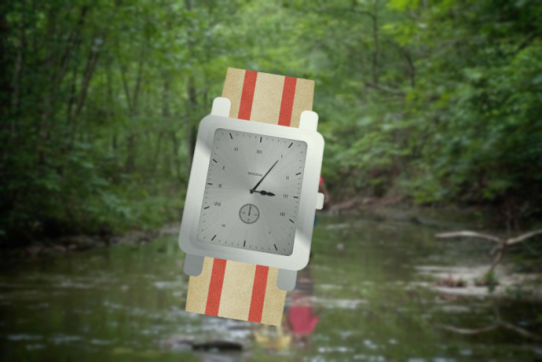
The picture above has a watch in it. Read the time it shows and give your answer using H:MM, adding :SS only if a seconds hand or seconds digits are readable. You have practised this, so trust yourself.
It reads 3:05
